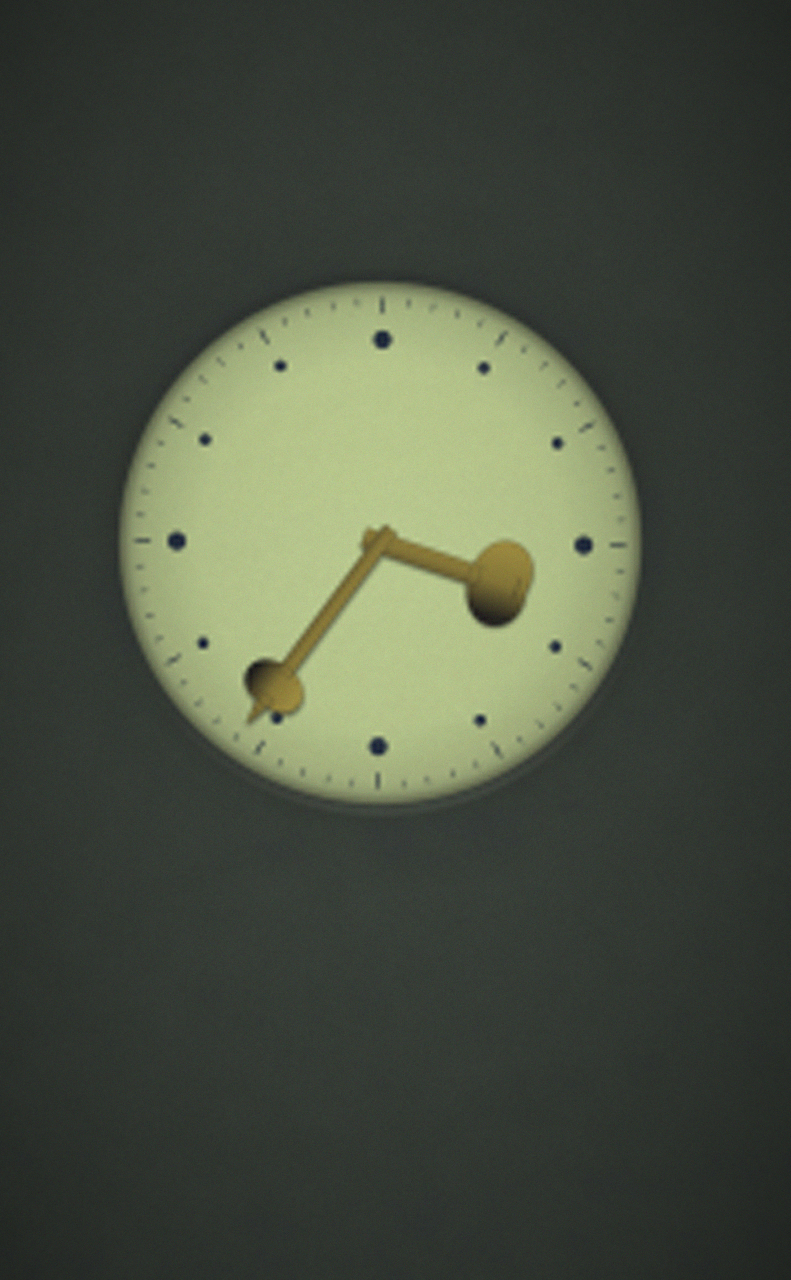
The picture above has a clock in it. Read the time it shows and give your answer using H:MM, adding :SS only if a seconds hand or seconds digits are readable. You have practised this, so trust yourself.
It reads 3:36
